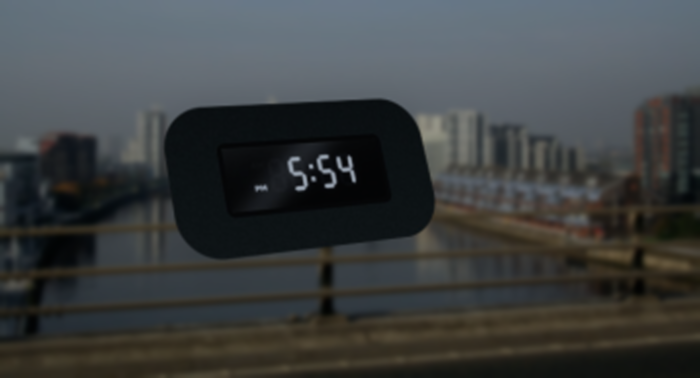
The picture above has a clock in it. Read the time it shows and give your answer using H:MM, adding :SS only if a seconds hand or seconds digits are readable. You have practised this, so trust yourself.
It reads 5:54
